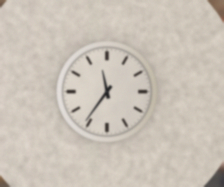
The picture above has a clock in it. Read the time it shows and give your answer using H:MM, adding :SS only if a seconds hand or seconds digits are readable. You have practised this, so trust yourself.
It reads 11:36
